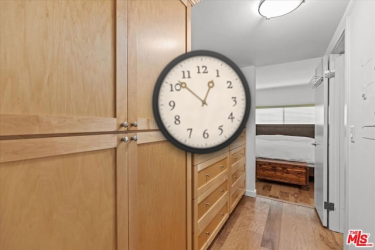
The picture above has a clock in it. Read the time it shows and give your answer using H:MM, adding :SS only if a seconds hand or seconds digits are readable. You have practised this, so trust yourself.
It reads 12:52
